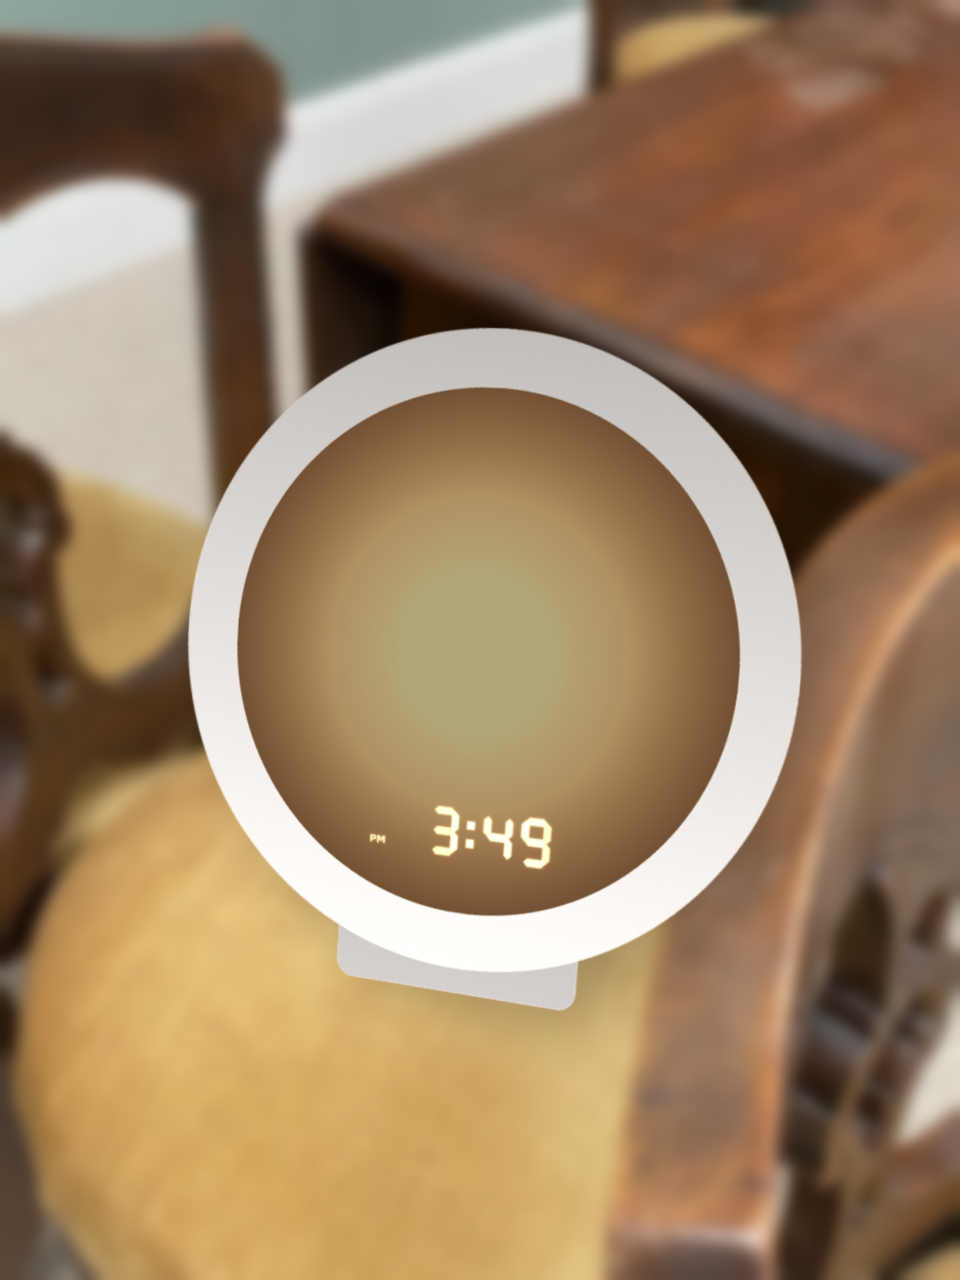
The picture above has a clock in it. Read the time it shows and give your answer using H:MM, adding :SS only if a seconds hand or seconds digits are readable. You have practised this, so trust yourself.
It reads 3:49
